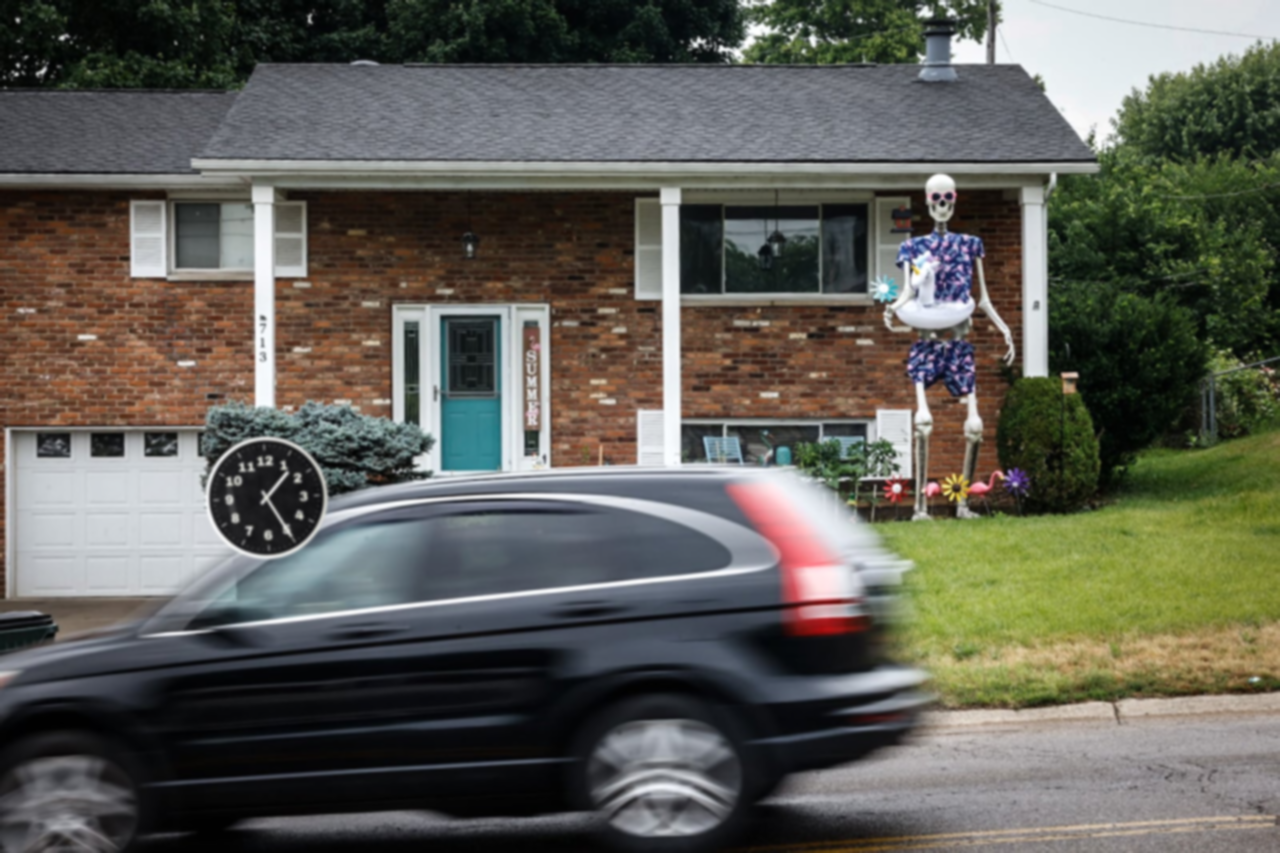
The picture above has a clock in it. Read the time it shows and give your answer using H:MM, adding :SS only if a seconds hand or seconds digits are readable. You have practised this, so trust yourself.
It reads 1:25
